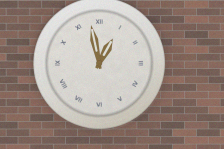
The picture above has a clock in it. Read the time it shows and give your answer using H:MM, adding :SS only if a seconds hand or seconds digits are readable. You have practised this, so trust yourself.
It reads 12:58
